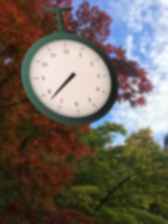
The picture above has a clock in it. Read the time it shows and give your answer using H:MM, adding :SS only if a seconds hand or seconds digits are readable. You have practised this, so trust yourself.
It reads 7:38
